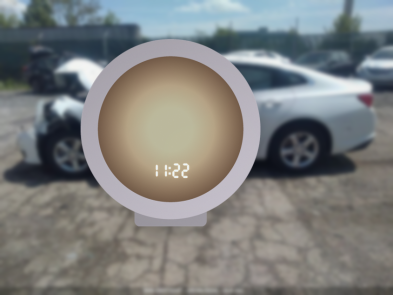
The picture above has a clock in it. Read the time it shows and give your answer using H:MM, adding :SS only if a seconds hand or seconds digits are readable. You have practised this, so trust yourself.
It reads 11:22
